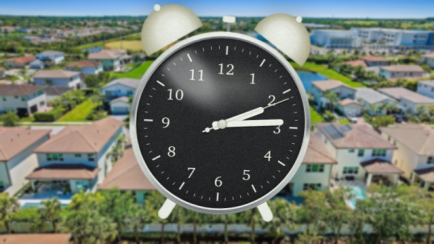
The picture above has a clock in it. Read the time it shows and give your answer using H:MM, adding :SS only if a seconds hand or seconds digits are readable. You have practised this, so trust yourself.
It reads 2:14:11
